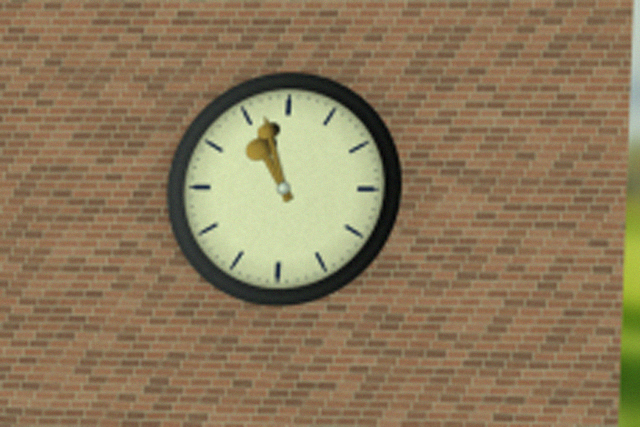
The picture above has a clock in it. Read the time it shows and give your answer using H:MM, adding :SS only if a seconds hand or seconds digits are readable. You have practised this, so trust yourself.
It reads 10:57
